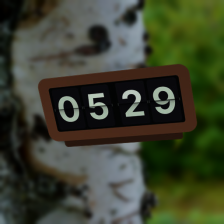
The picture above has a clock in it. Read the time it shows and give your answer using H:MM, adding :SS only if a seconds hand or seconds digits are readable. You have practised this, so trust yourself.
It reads 5:29
